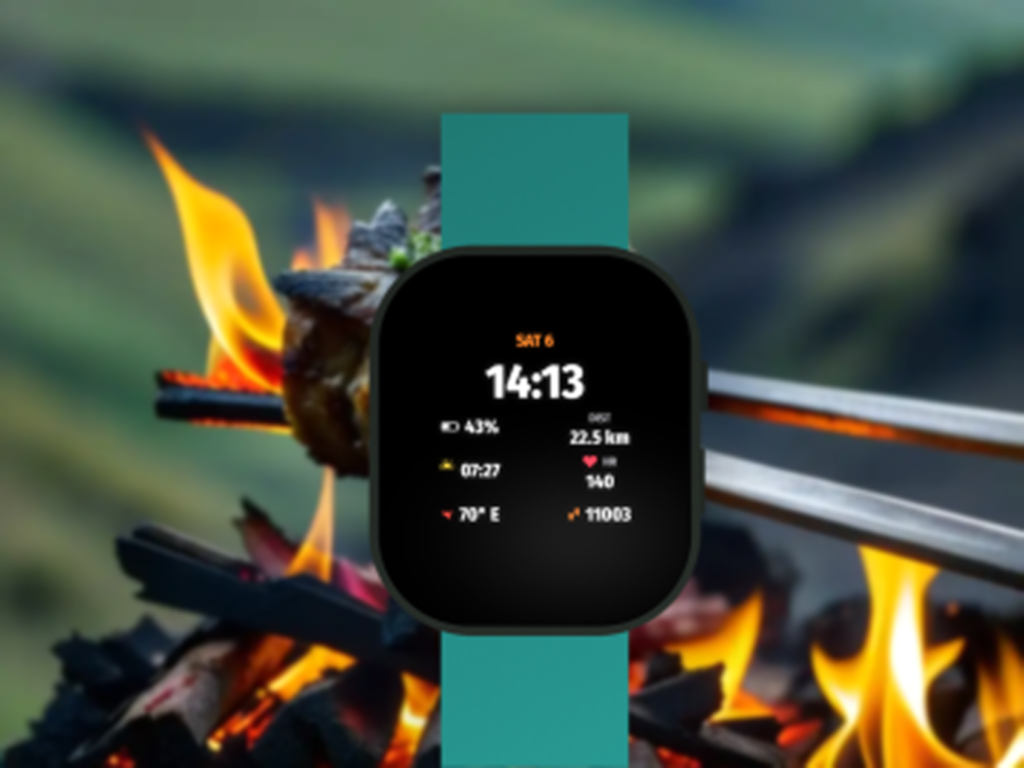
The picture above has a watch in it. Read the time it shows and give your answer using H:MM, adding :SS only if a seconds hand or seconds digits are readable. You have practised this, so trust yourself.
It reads 14:13
